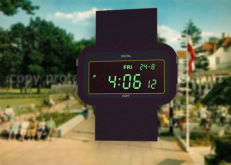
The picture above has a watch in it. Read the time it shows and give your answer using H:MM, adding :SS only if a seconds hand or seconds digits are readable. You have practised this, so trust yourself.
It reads 4:06:12
